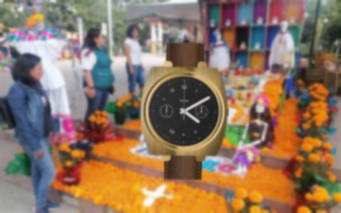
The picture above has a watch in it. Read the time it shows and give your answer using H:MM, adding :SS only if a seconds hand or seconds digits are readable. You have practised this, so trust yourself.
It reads 4:10
